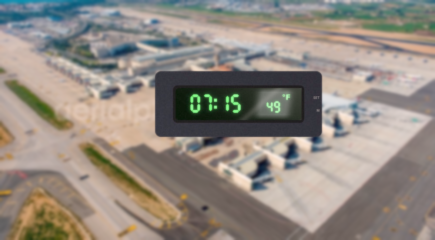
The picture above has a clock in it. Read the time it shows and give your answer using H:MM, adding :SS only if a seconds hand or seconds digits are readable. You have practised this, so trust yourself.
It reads 7:15
